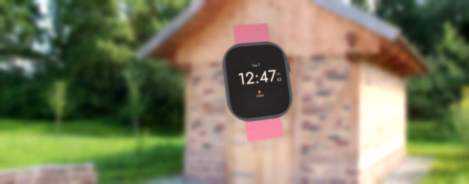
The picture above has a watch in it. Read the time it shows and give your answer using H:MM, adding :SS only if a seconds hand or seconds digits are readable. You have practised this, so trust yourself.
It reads 12:47
